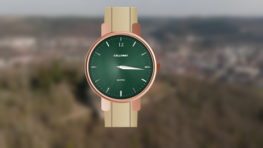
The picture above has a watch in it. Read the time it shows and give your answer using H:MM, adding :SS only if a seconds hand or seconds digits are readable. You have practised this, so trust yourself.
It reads 3:16
